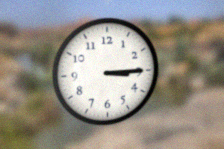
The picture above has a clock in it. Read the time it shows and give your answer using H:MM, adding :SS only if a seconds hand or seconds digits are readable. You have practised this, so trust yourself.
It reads 3:15
